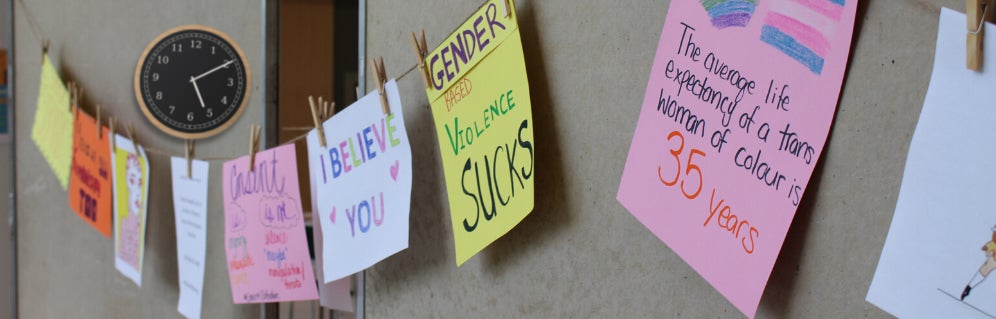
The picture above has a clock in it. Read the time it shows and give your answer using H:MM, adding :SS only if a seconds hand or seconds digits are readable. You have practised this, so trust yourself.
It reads 5:10
